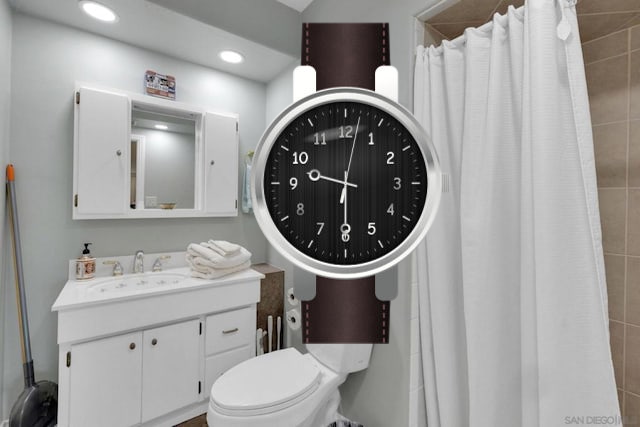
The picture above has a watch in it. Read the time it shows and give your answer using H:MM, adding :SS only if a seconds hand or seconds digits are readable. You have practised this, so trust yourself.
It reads 9:30:02
